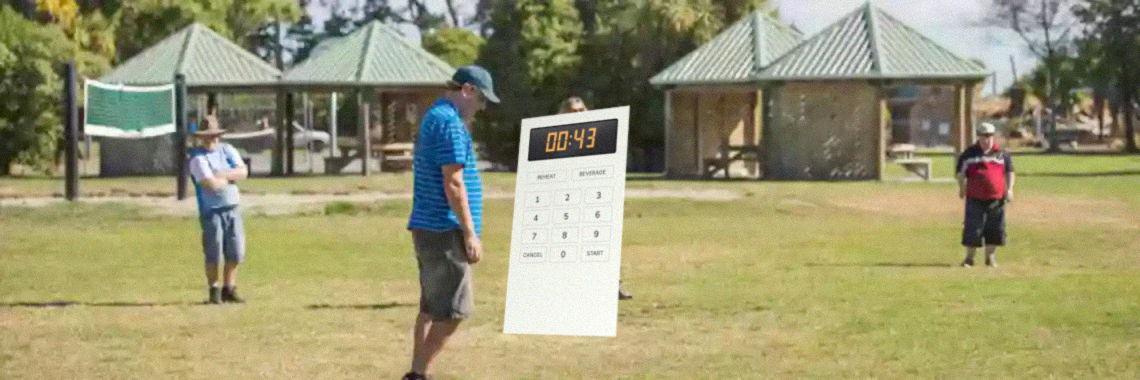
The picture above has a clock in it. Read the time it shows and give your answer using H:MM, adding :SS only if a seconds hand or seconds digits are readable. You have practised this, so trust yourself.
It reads 0:43
